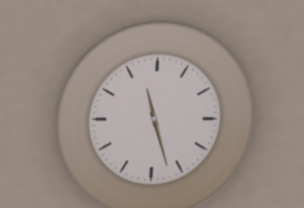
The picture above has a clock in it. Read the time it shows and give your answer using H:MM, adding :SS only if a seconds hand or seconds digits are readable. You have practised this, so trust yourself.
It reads 11:27
